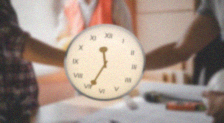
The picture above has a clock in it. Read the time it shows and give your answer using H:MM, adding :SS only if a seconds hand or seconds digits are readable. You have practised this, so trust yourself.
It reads 11:34
